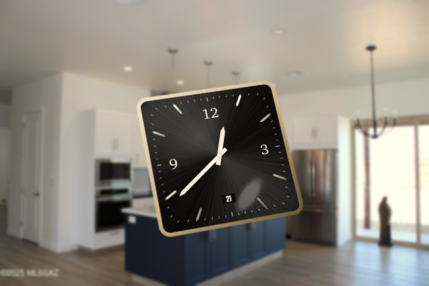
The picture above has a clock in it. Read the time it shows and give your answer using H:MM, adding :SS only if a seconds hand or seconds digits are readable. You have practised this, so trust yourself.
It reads 12:39
